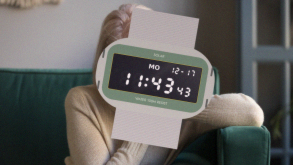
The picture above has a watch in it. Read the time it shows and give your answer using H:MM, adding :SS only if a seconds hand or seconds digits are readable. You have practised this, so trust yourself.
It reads 11:43:43
